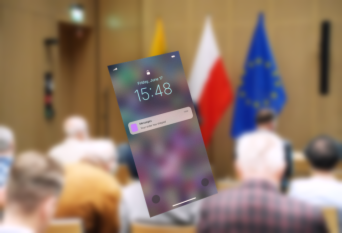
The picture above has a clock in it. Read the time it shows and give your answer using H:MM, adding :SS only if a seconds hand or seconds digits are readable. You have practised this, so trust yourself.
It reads 15:48
